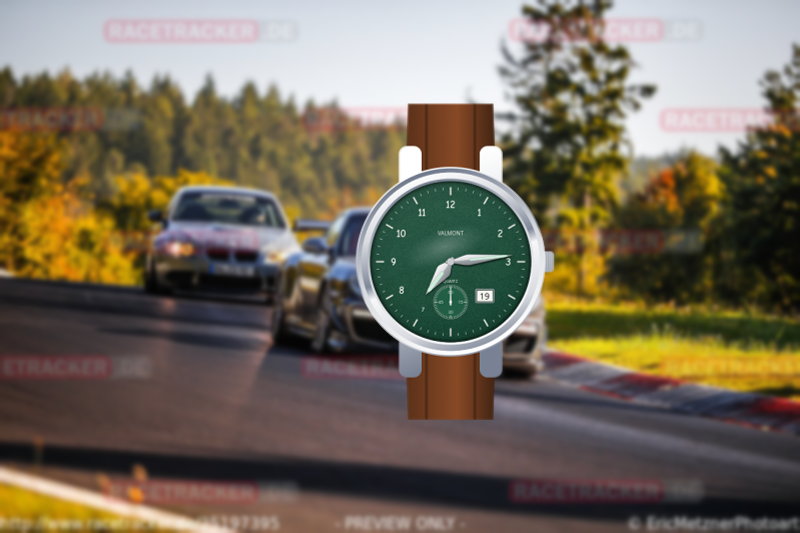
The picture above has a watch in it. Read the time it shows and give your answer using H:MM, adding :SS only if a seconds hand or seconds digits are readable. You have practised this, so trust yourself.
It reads 7:14
